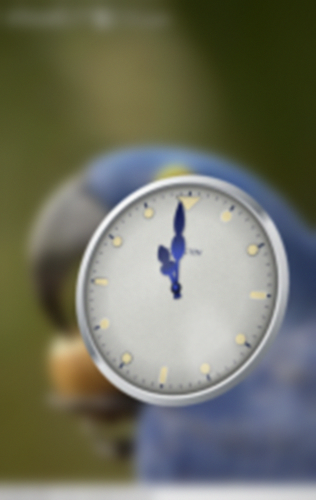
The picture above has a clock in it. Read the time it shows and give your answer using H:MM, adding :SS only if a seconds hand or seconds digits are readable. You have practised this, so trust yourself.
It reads 10:59
